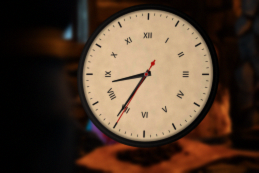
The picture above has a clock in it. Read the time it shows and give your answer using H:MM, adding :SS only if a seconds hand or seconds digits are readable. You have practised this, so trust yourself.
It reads 8:35:35
